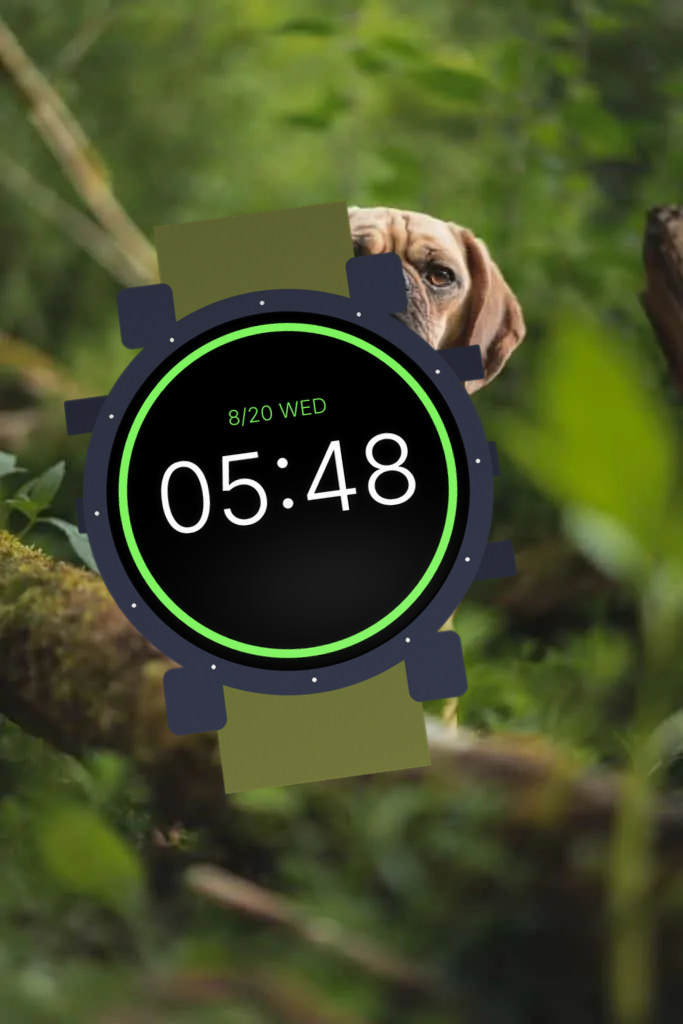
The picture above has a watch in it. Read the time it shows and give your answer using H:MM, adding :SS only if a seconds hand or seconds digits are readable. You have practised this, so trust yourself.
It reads 5:48
